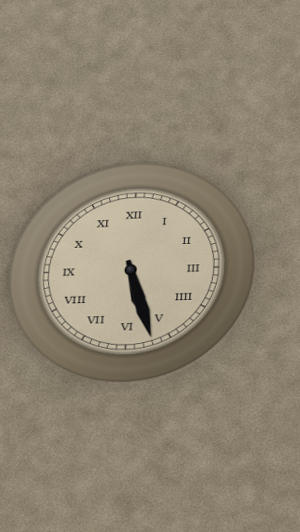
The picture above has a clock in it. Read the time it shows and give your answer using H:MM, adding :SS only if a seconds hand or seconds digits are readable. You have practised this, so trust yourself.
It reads 5:27
